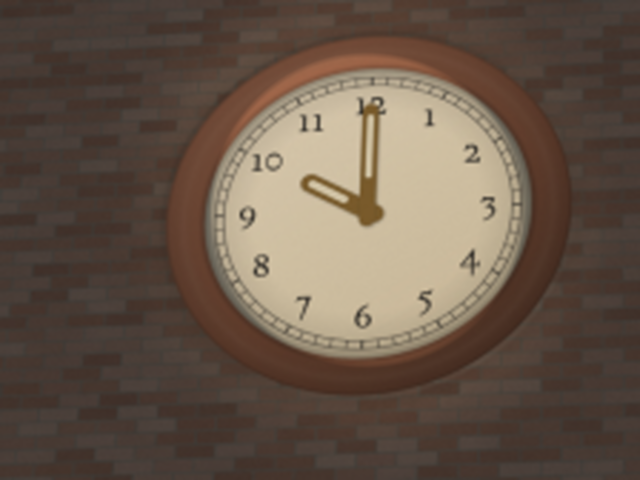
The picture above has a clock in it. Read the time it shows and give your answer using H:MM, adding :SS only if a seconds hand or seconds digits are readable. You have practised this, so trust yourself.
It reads 10:00
